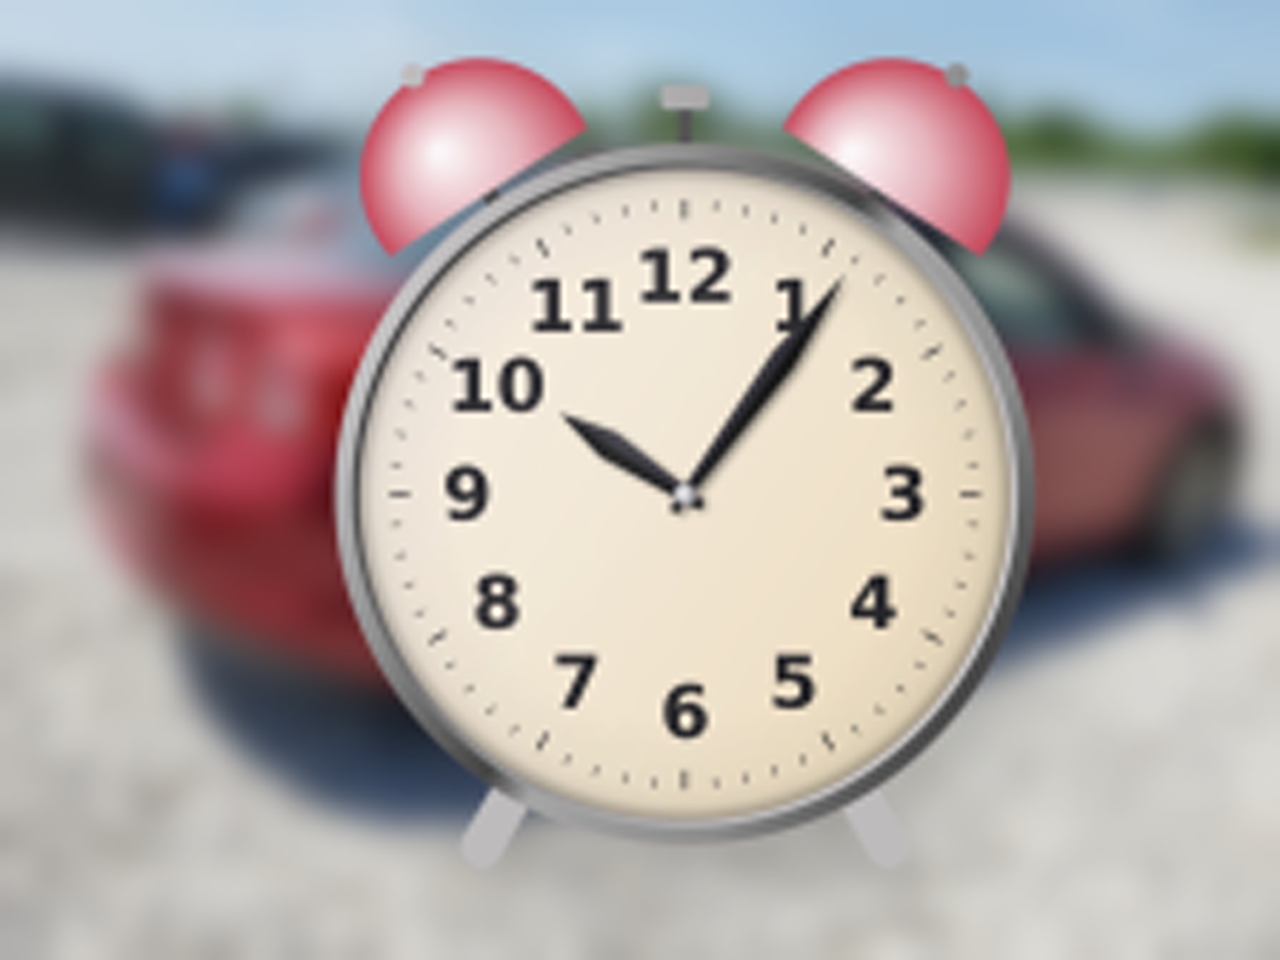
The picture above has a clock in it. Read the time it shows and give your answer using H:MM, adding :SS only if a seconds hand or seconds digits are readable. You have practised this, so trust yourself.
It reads 10:06
